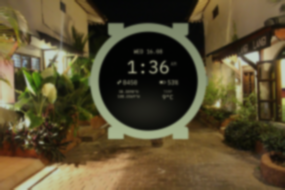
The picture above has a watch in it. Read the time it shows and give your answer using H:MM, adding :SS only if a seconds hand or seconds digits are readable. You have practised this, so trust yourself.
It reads 1:36
